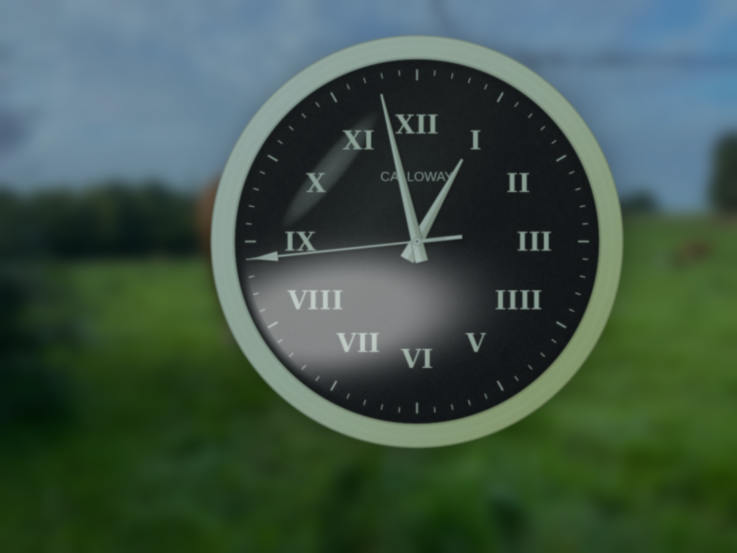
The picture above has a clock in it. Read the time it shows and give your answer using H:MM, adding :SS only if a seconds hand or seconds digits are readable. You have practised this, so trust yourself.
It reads 12:57:44
